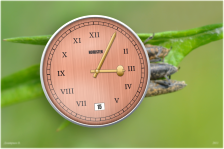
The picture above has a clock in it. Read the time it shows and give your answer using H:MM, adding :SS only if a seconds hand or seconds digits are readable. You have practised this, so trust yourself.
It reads 3:05
